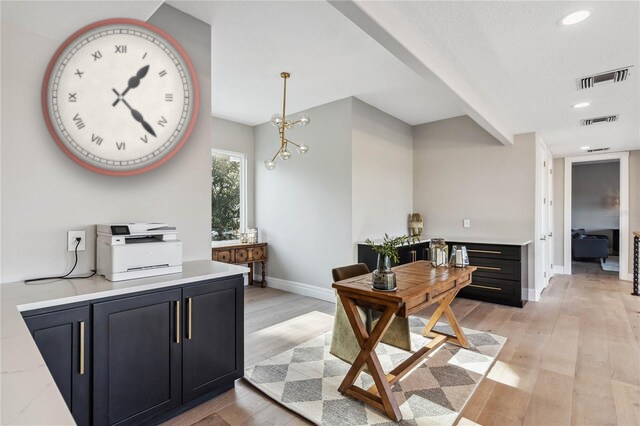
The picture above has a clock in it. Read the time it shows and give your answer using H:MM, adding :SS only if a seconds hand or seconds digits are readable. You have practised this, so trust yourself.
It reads 1:23
